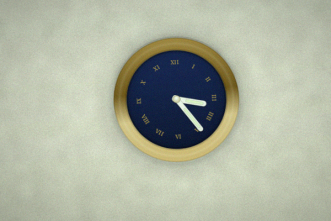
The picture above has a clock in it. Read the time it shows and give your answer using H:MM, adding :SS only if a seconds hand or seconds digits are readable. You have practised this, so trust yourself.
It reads 3:24
